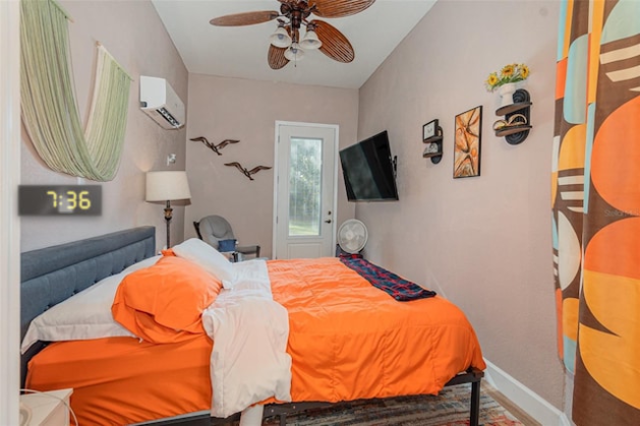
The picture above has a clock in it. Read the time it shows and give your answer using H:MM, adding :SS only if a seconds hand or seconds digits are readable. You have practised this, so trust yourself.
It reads 7:36
